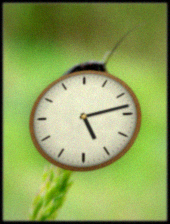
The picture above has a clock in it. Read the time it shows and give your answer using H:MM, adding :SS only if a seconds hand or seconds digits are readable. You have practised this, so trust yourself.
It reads 5:13
